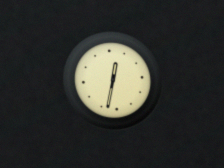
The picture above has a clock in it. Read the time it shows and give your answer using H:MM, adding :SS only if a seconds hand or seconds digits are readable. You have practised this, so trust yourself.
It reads 12:33
